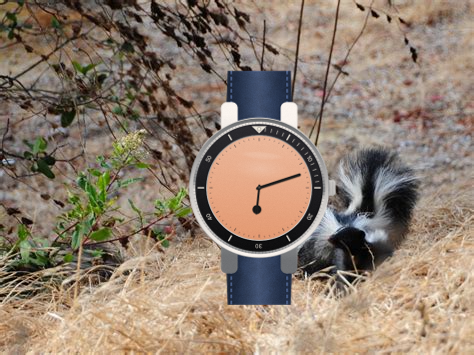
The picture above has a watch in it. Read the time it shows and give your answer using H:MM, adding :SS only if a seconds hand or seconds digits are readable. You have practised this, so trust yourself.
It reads 6:12
